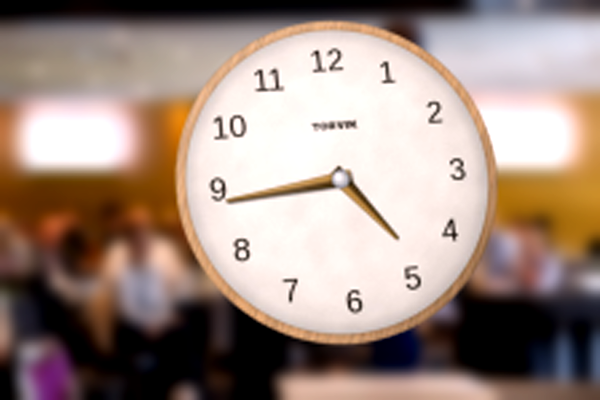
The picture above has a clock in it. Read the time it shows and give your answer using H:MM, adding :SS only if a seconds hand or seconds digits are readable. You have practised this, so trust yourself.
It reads 4:44
